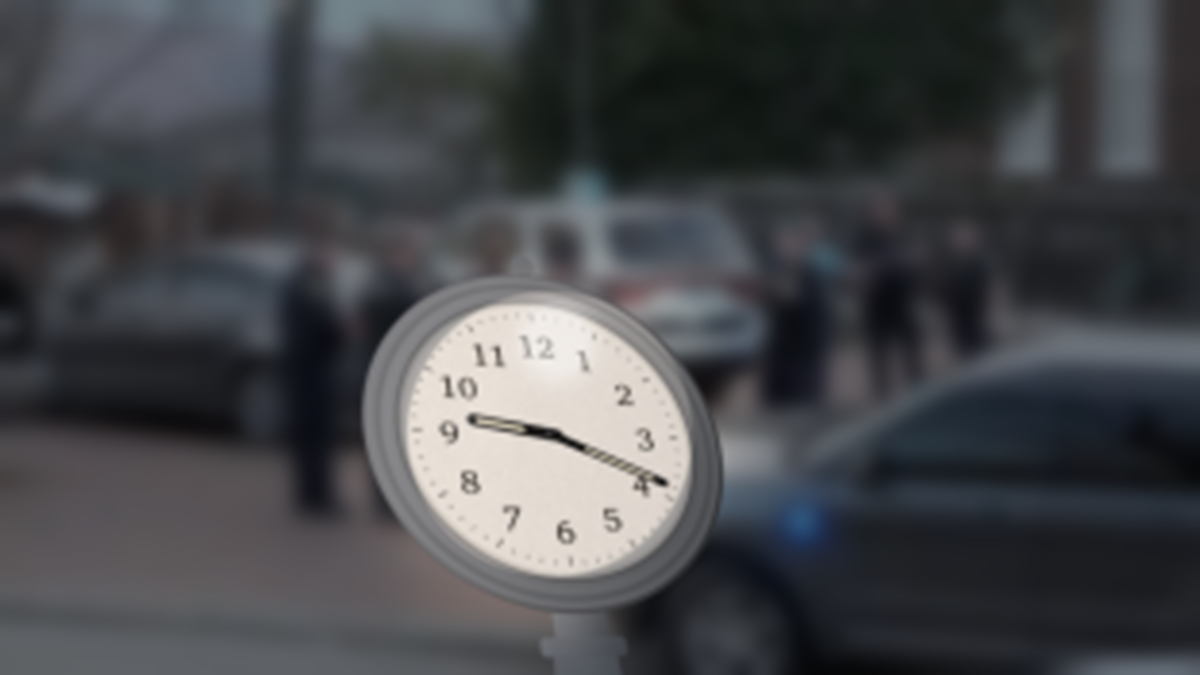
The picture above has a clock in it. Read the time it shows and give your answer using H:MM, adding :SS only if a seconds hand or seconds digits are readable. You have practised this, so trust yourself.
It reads 9:19
